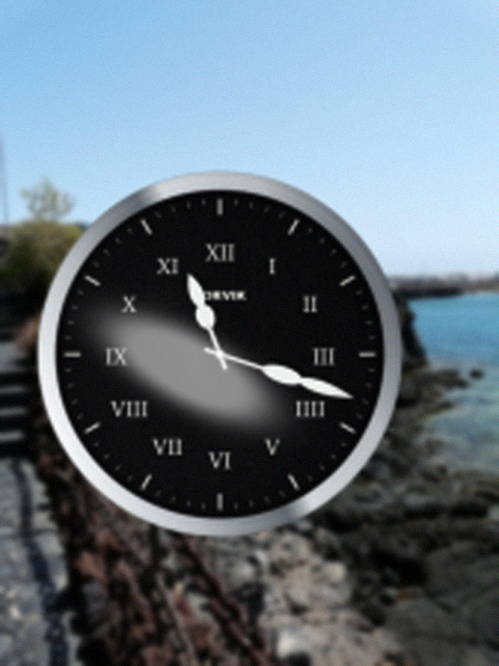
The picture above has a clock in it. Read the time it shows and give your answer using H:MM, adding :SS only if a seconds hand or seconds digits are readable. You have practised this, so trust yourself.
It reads 11:18
